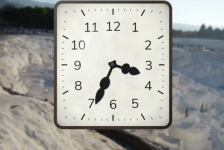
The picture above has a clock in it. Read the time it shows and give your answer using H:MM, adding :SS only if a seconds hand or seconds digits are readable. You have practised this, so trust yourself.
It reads 3:34
